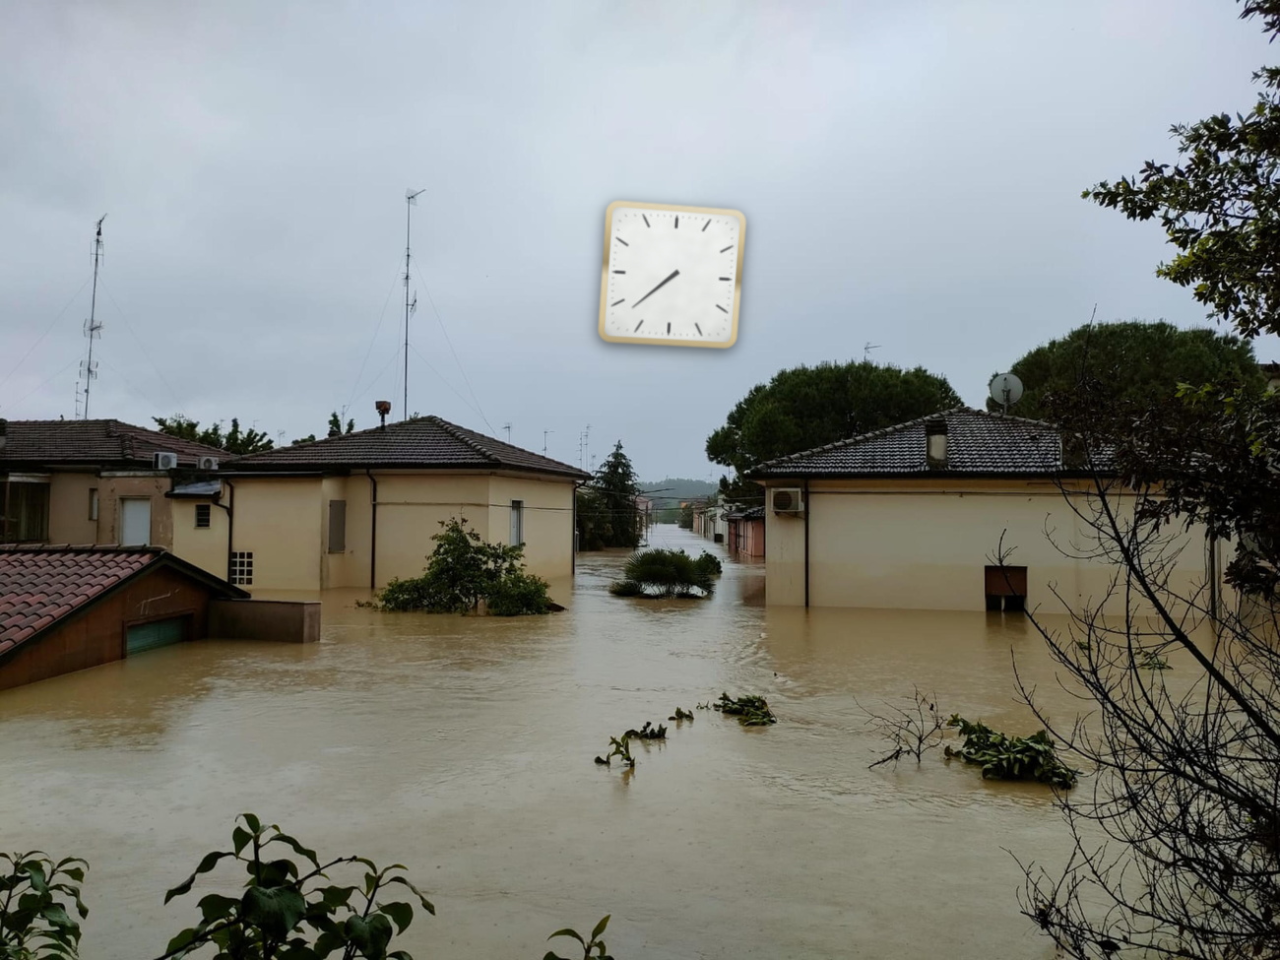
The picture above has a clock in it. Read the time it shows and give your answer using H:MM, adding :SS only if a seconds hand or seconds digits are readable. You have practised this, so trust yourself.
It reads 7:38
